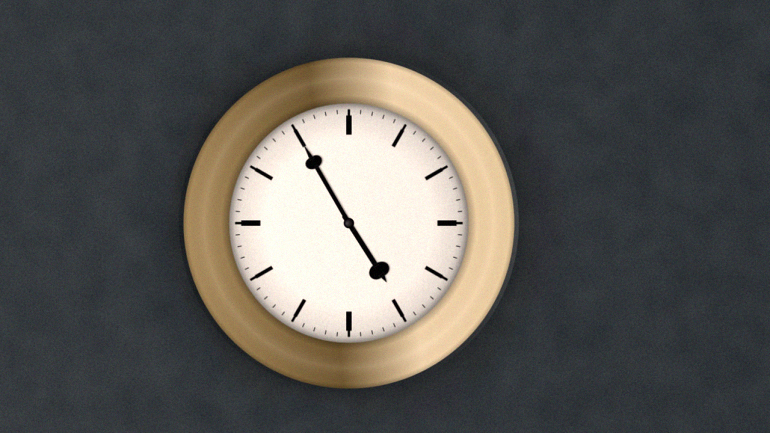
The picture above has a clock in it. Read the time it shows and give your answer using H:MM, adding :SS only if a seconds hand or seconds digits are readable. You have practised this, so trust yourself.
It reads 4:55
